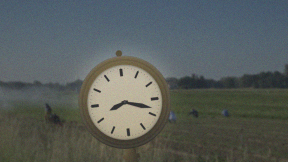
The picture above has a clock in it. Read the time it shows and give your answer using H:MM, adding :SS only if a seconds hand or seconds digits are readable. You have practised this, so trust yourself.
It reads 8:18
